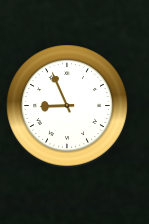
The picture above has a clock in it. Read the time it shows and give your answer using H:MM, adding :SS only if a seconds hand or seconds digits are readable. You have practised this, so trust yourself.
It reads 8:56
